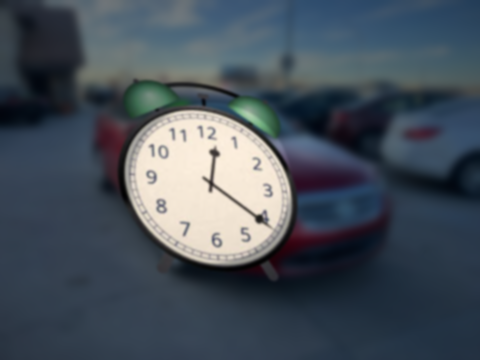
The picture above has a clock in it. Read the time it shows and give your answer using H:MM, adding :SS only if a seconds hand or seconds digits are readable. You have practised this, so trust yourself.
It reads 12:21
